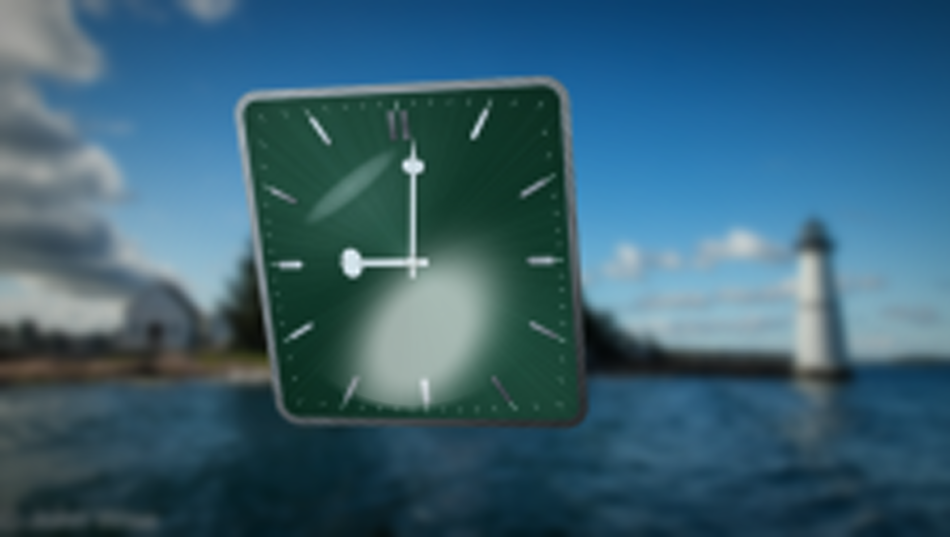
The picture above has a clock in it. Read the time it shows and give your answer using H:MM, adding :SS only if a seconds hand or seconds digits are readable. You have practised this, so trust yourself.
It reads 9:01
